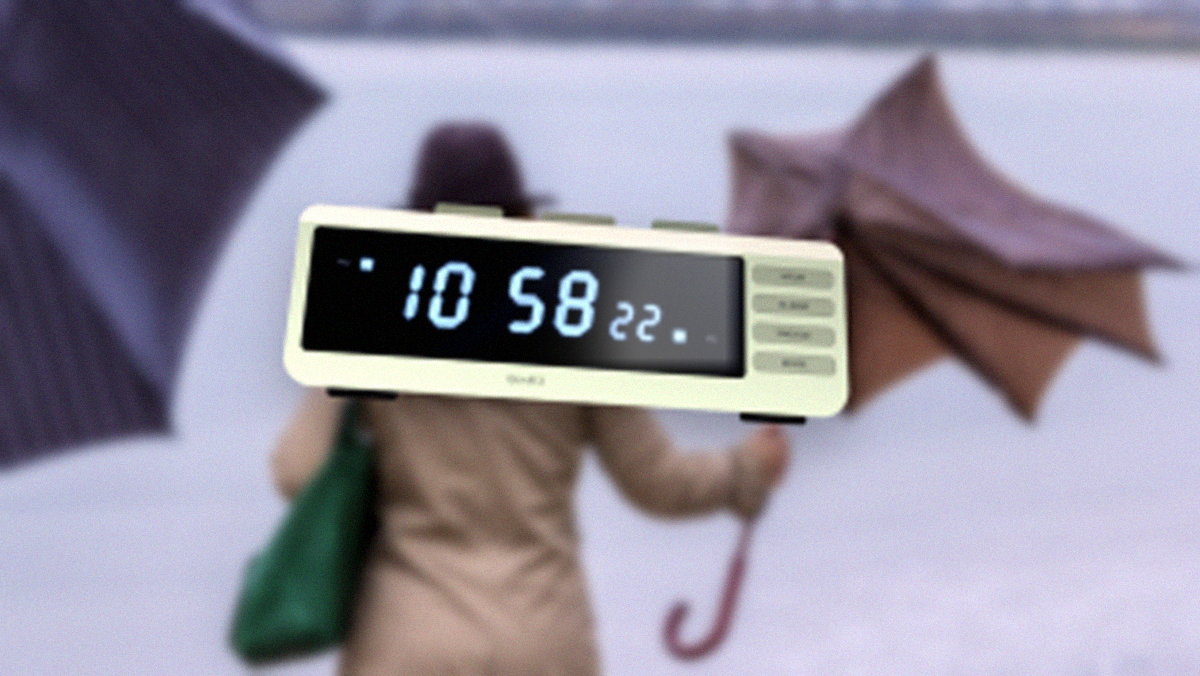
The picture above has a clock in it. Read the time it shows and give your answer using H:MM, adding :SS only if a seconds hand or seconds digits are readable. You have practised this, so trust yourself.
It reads 10:58:22
